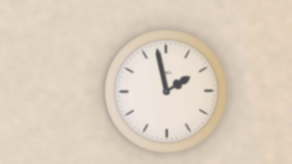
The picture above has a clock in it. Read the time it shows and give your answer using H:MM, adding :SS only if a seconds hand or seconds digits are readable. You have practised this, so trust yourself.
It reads 1:58
